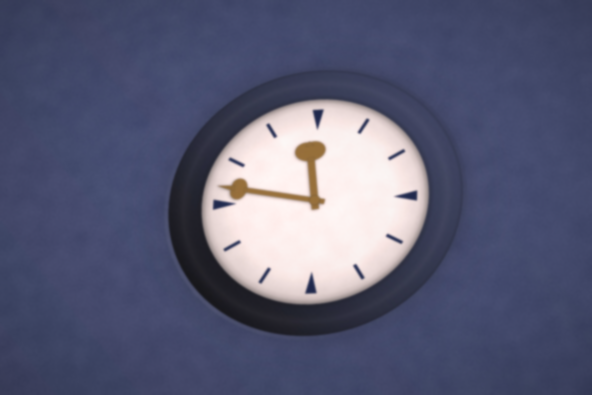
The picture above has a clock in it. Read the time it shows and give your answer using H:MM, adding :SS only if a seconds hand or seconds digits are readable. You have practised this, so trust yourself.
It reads 11:47
